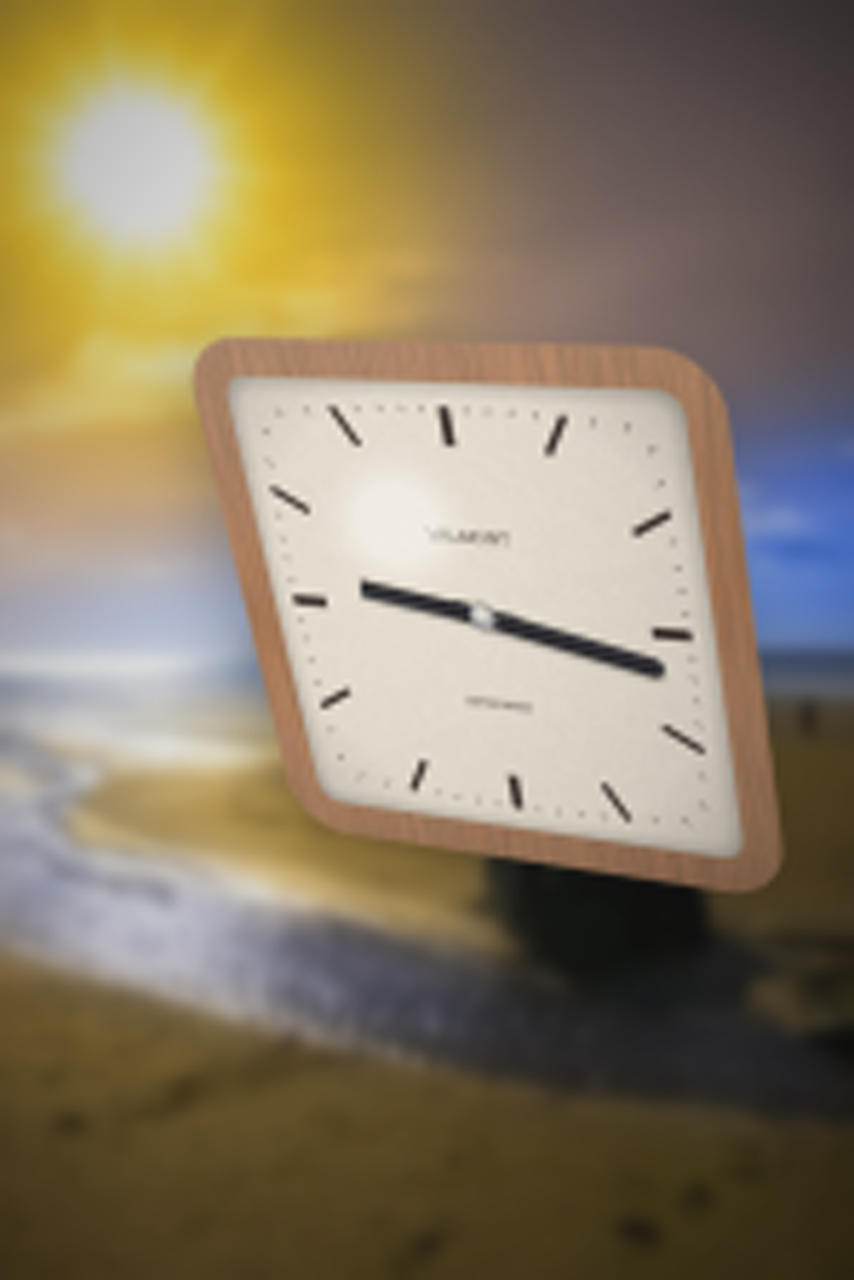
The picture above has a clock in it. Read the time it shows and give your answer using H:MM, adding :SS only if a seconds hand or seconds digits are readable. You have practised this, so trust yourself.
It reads 9:17
